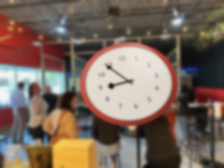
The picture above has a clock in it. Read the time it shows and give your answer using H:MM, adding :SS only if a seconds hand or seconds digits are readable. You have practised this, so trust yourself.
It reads 8:54
